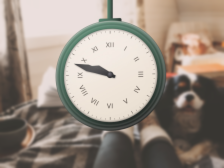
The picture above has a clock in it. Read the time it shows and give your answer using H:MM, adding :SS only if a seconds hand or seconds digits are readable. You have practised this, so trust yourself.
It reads 9:48
